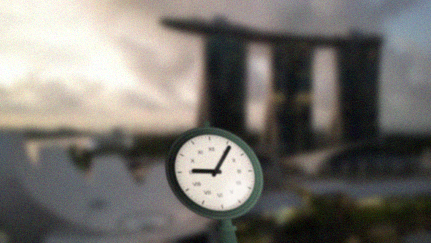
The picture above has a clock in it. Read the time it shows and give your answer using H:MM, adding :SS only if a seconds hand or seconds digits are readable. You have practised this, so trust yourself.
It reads 9:06
